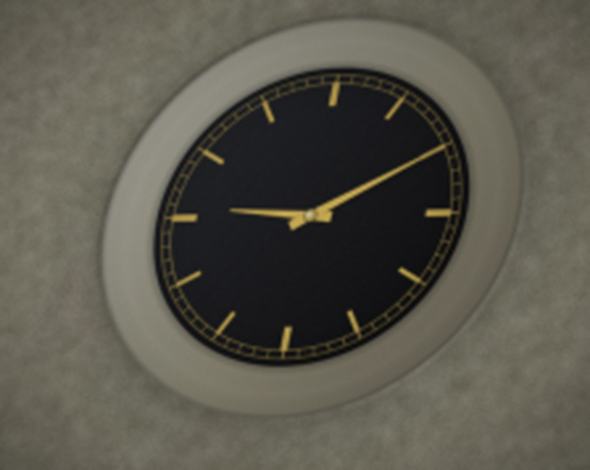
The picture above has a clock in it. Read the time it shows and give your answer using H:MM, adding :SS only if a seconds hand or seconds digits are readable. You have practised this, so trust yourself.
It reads 9:10
